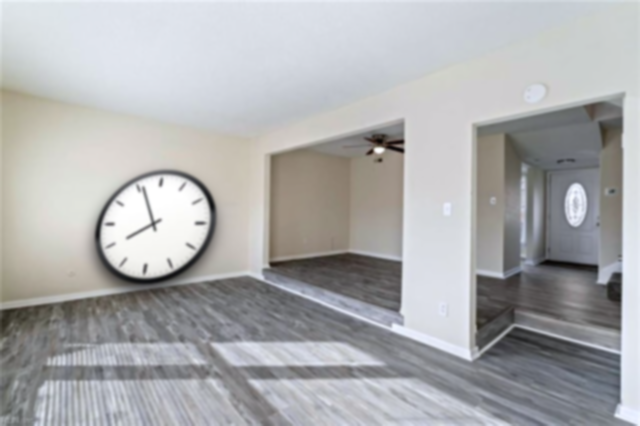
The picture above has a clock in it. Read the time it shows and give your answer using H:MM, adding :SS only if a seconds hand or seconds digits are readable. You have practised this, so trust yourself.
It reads 7:56
